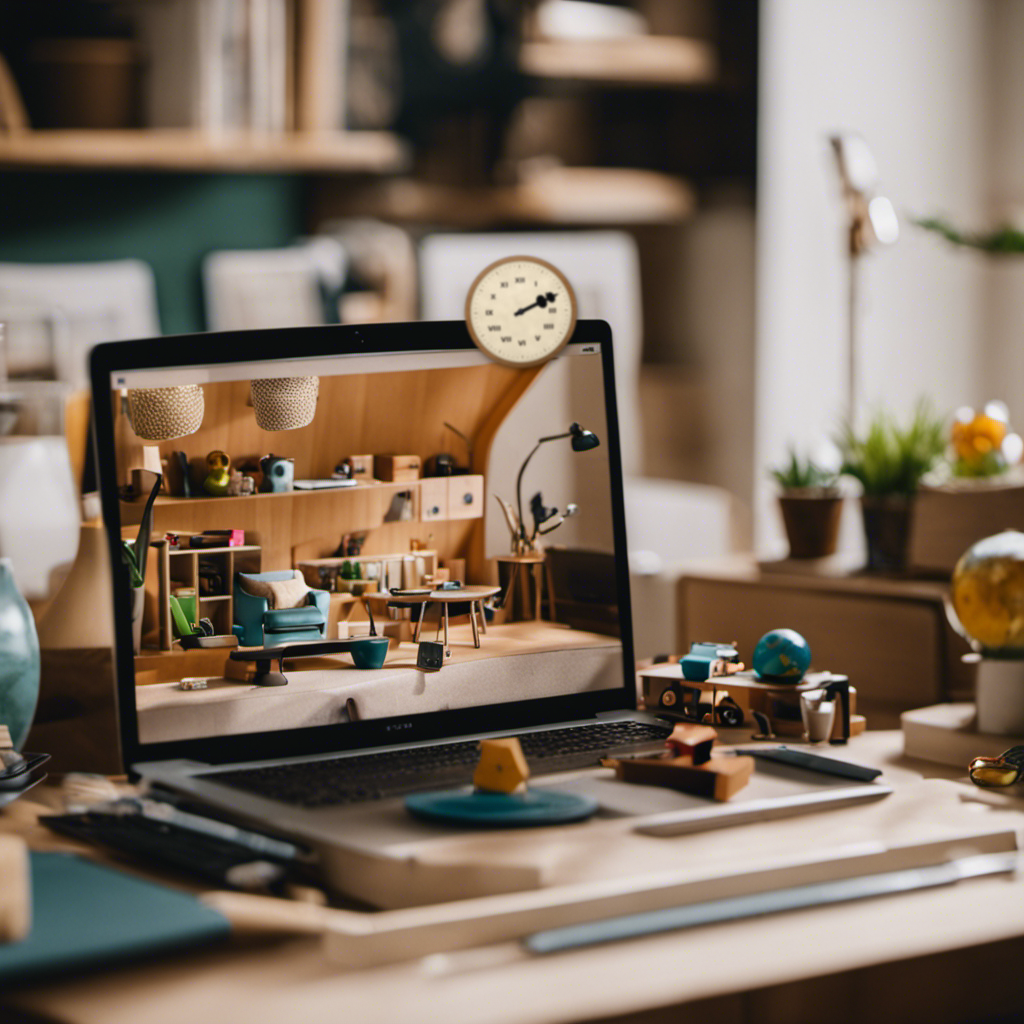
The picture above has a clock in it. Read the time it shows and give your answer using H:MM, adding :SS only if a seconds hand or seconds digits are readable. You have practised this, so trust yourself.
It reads 2:11
